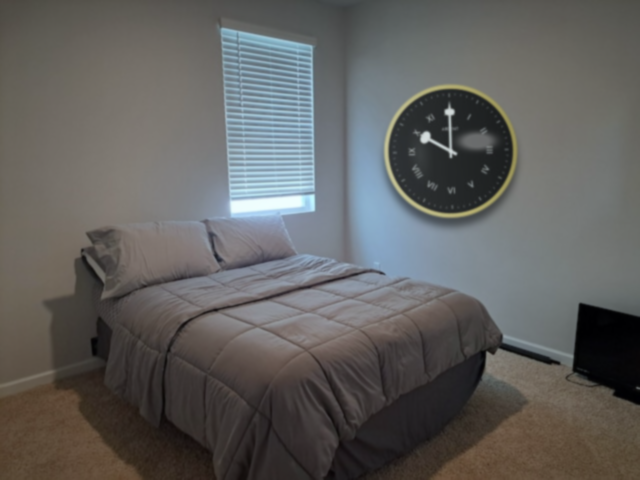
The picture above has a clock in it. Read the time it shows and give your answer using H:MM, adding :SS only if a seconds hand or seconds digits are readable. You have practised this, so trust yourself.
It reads 10:00
